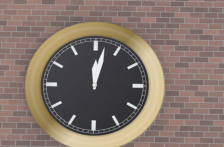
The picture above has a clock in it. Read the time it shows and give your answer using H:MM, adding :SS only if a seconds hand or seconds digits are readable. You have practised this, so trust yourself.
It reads 12:02
